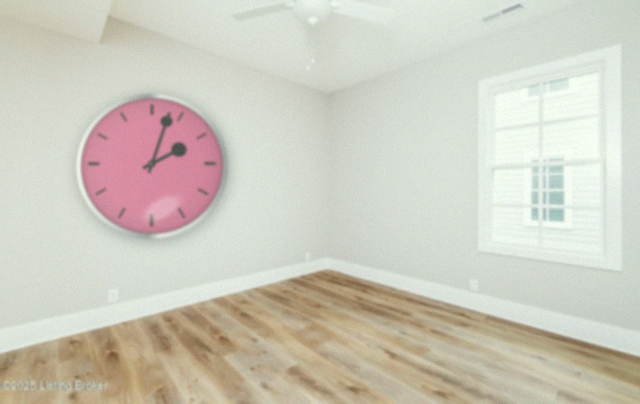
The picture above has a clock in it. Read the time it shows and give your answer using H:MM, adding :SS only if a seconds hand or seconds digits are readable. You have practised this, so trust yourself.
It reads 2:03
